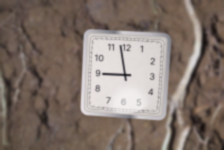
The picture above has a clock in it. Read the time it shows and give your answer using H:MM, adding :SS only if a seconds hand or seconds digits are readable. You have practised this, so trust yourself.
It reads 8:58
